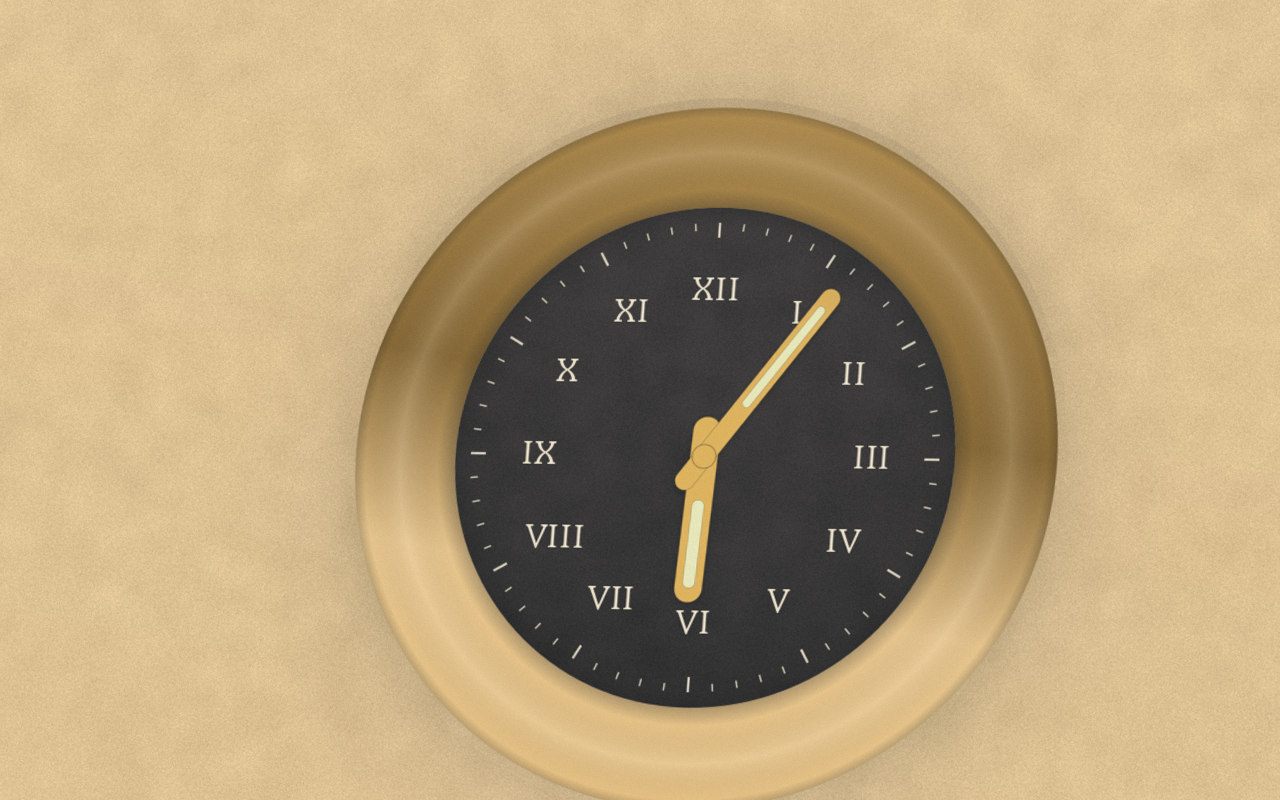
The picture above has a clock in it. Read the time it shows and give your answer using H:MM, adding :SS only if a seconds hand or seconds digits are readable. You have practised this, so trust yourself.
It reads 6:06
